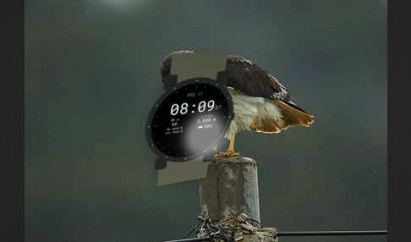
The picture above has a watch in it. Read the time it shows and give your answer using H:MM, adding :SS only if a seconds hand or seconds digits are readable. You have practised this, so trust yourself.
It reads 8:09
